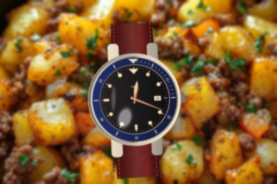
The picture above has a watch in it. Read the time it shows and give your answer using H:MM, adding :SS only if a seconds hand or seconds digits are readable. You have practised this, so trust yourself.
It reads 12:19
